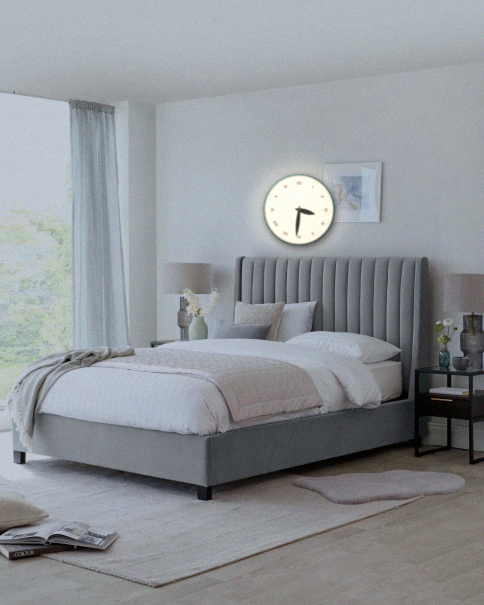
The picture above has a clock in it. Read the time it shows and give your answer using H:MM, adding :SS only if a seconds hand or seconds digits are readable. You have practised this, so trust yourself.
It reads 3:31
